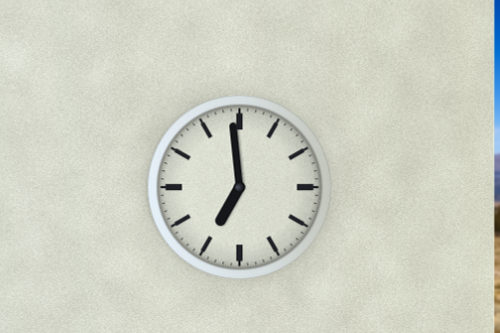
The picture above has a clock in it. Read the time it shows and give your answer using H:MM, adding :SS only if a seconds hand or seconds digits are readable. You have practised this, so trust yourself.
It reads 6:59
